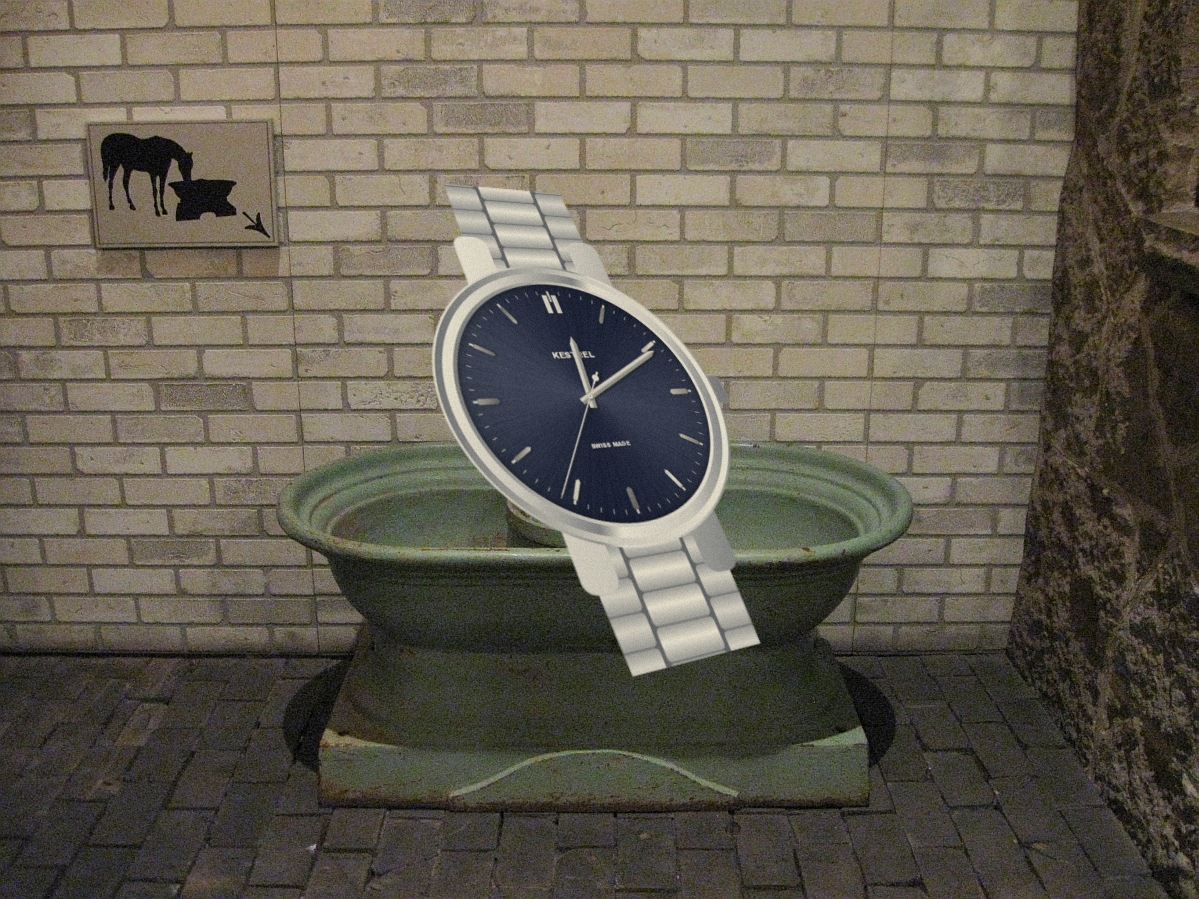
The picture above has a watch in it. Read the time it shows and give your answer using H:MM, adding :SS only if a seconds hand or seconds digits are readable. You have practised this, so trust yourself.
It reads 12:10:36
